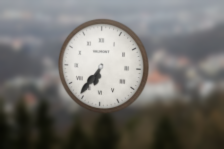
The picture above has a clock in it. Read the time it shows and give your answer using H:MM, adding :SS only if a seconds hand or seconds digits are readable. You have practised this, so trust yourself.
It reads 6:36
